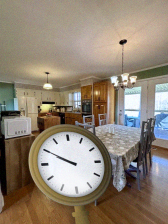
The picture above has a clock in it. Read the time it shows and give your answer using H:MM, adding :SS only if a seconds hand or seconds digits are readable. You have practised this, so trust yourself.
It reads 9:50
